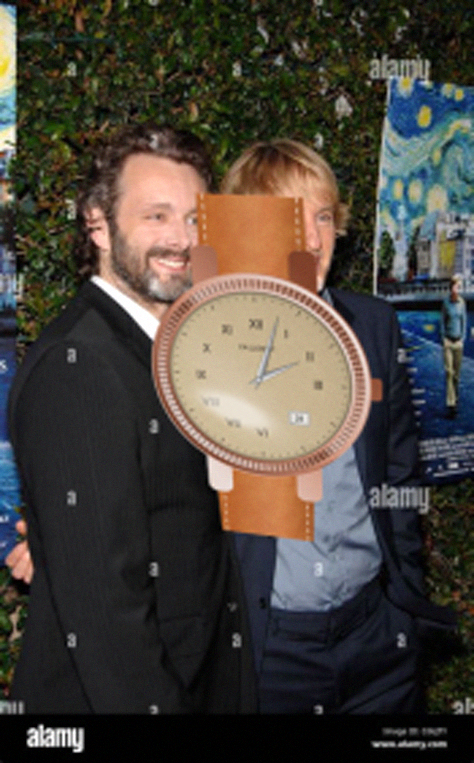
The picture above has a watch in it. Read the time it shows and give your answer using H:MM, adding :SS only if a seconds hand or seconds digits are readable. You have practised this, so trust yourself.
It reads 2:03
